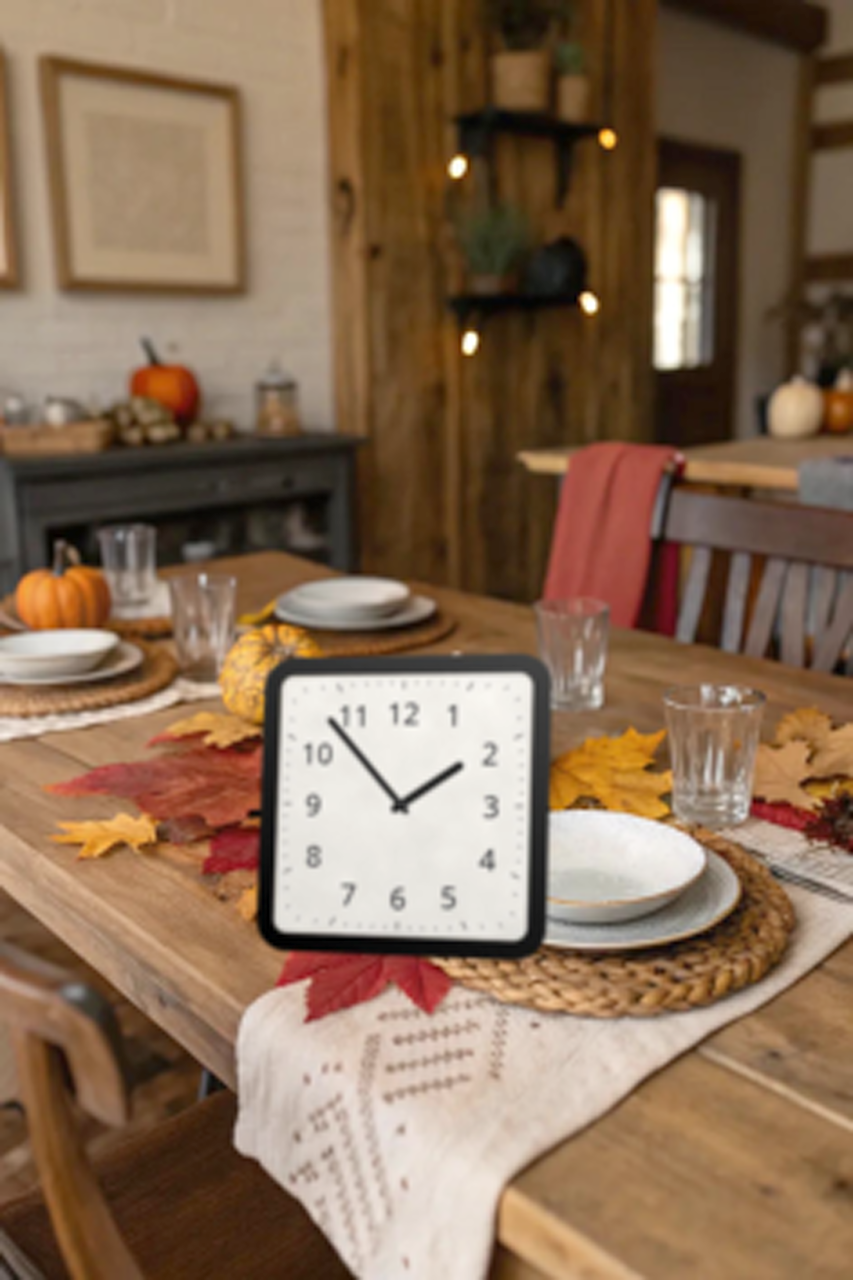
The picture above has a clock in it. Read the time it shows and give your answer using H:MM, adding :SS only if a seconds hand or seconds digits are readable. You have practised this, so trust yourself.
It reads 1:53
